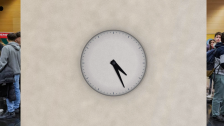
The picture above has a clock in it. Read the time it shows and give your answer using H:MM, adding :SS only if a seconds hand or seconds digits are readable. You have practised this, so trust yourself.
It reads 4:26
